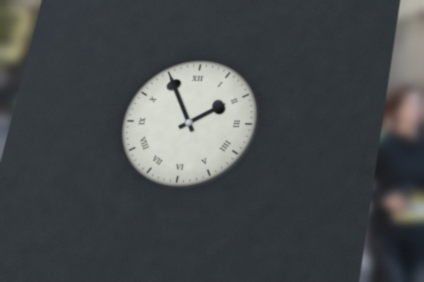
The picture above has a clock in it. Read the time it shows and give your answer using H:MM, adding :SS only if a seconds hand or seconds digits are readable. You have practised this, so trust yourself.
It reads 1:55
